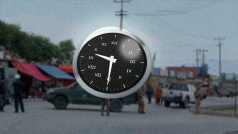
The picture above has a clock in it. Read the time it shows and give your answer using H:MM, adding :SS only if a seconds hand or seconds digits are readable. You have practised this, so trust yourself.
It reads 9:30
